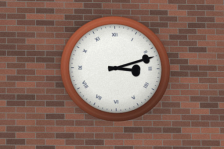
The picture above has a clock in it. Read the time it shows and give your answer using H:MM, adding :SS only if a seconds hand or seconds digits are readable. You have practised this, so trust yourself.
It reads 3:12
